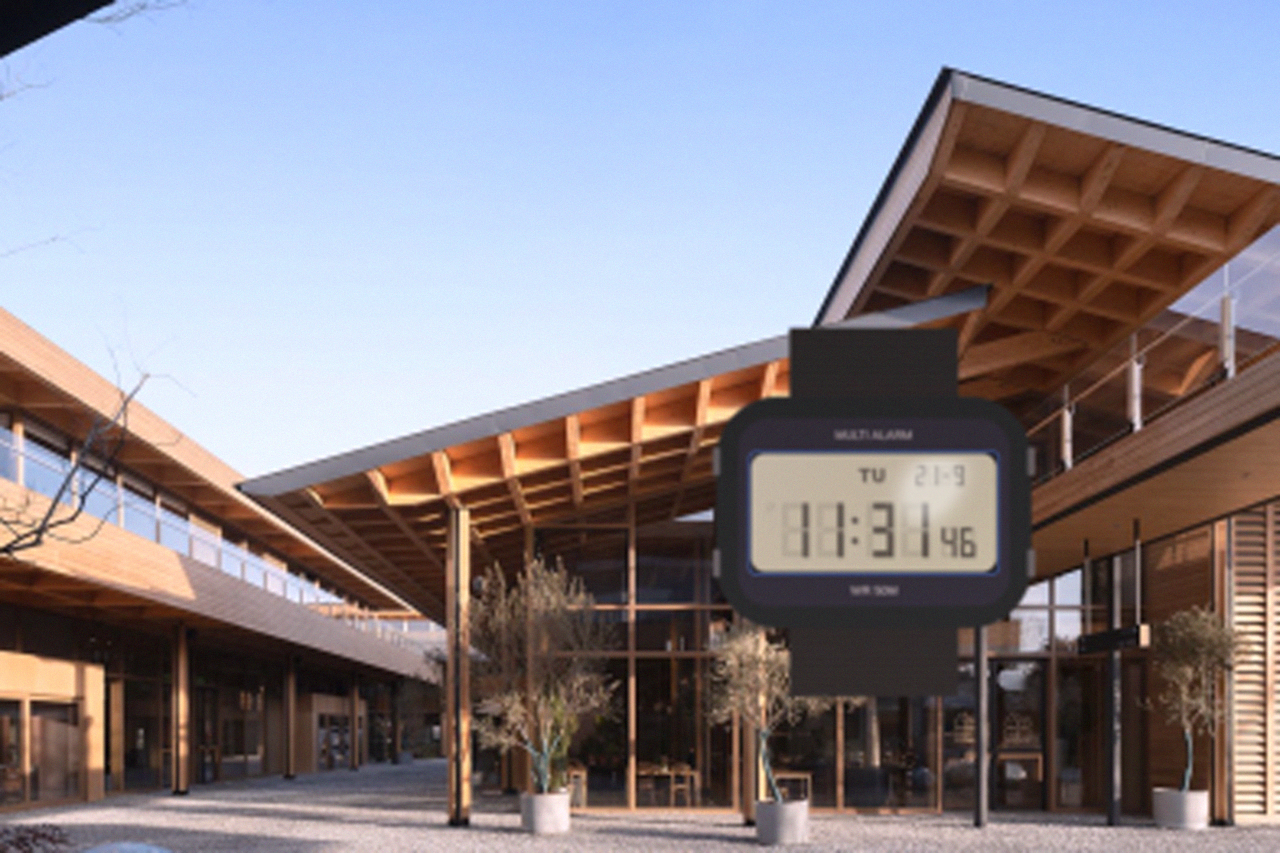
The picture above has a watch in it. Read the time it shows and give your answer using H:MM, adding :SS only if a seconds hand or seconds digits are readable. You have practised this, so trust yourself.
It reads 11:31:46
